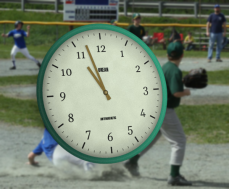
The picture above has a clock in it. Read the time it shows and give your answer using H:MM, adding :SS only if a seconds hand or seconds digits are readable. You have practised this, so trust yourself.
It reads 10:57
